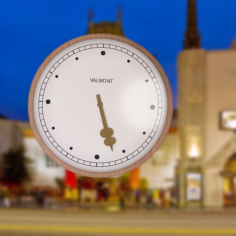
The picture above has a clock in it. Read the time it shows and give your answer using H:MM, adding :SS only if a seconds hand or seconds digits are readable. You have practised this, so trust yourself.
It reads 5:27
